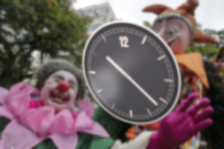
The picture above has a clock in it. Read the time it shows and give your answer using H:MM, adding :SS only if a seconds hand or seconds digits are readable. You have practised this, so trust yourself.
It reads 10:22
